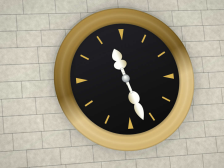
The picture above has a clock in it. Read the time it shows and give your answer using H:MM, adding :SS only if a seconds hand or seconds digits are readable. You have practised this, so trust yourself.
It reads 11:27
